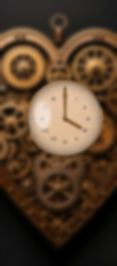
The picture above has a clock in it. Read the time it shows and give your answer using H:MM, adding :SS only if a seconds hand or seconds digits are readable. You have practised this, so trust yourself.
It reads 4:00
